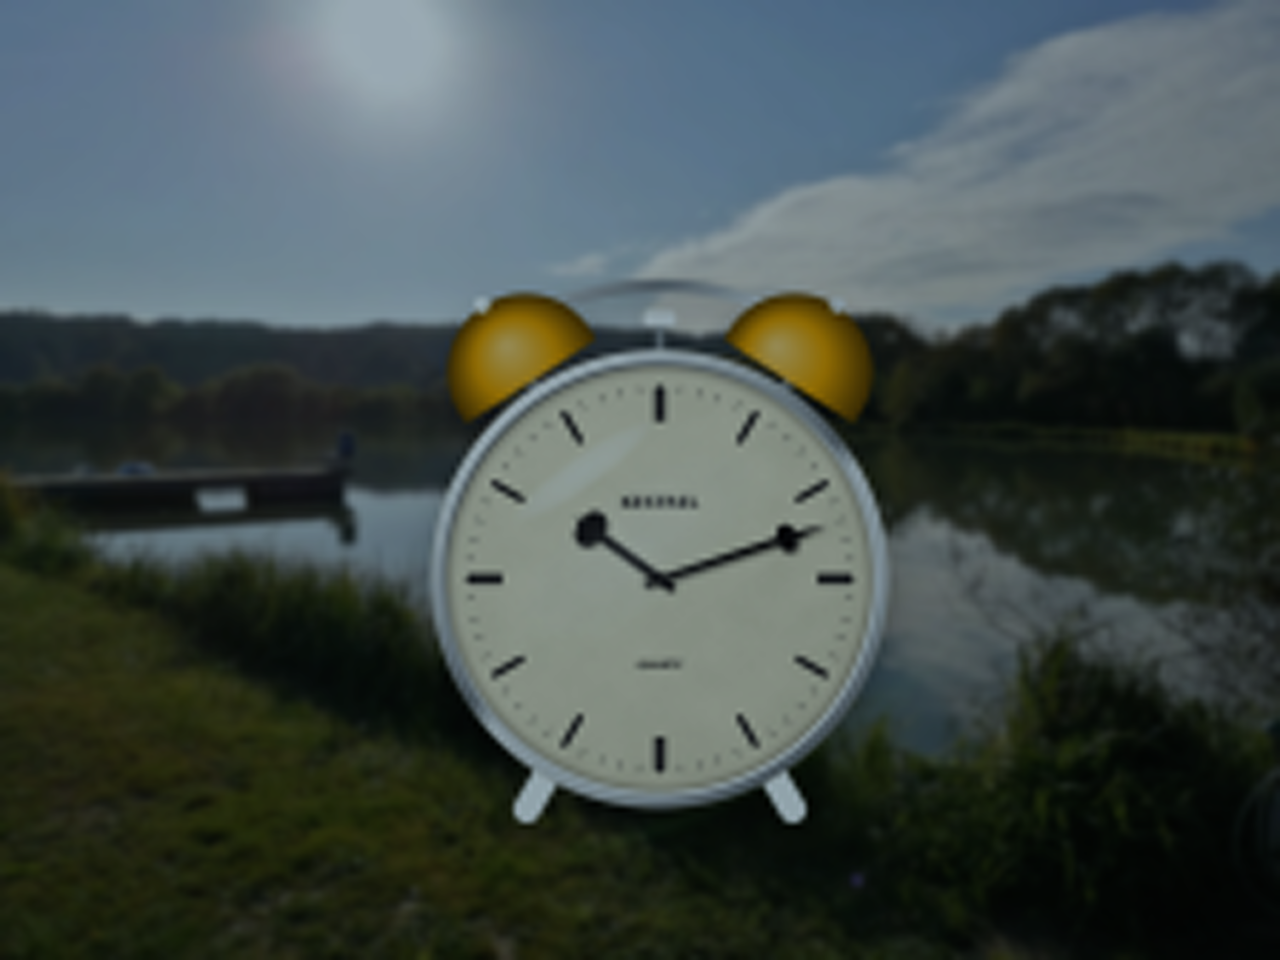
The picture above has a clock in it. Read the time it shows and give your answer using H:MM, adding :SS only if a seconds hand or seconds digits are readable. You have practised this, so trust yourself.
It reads 10:12
